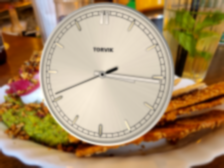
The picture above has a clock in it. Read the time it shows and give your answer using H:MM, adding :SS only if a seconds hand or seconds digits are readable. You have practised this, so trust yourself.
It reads 3:15:41
